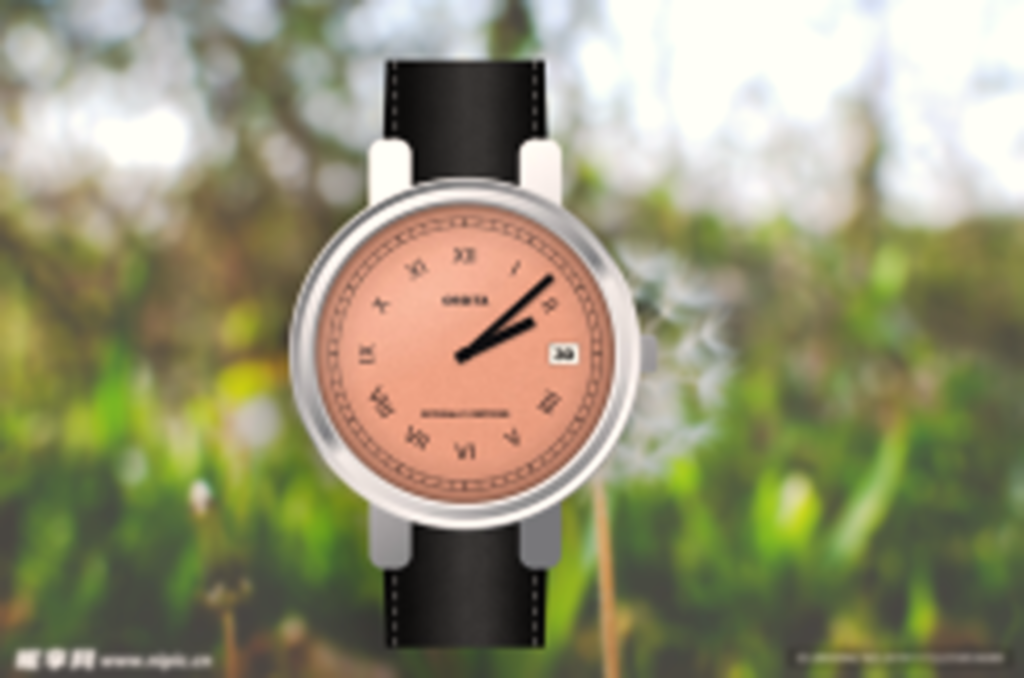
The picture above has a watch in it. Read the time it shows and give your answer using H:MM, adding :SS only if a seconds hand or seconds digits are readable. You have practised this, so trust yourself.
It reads 2:08
